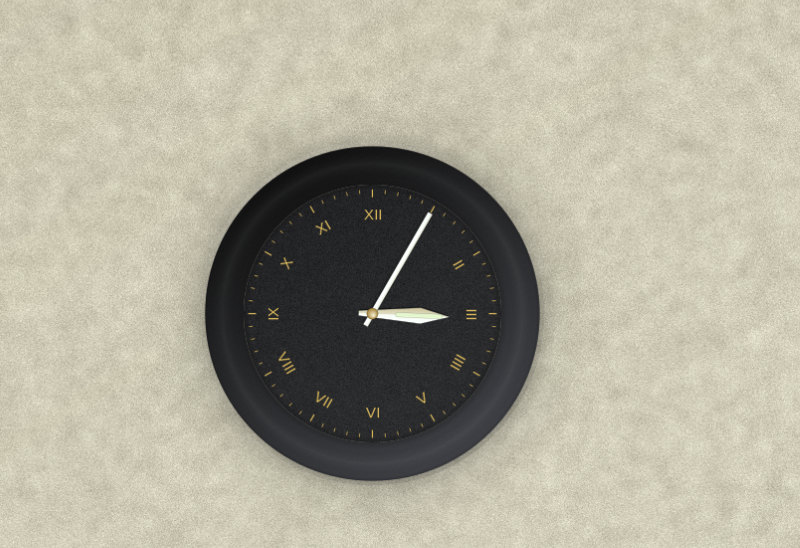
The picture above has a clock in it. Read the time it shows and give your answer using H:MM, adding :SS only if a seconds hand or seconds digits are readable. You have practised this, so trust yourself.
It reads 3:05
